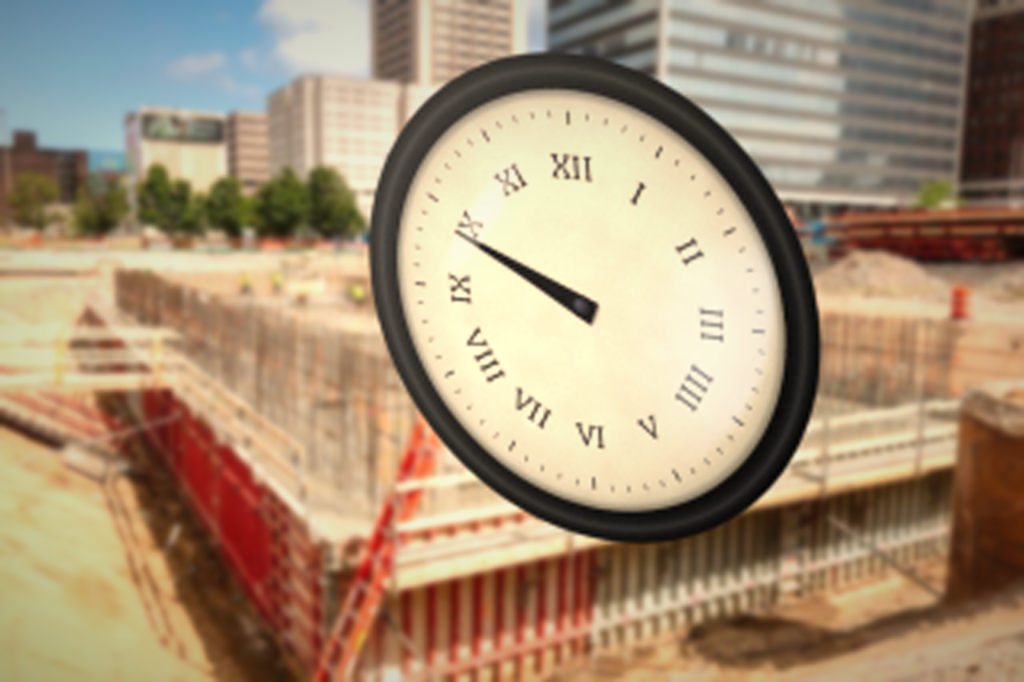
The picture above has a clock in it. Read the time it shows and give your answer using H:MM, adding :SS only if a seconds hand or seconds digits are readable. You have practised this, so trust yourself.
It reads 9:49
